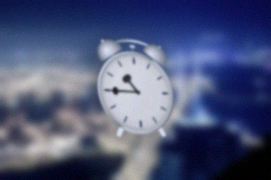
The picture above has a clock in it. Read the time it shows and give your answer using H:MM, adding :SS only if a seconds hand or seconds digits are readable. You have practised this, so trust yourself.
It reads 10:45
